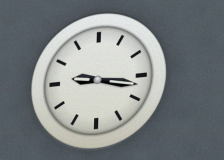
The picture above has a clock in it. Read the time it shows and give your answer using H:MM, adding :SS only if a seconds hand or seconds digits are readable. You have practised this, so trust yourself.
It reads 9:17
